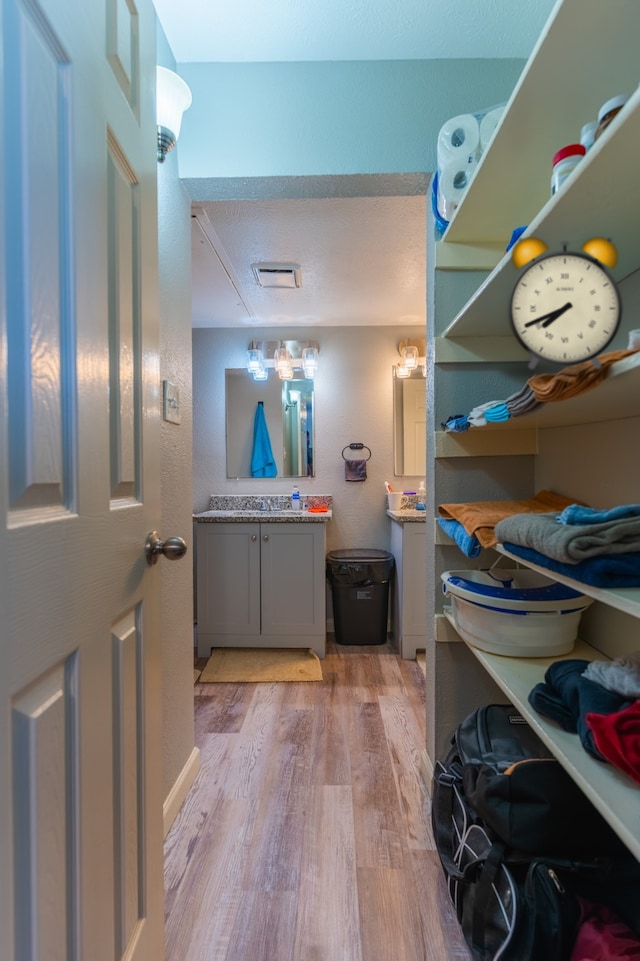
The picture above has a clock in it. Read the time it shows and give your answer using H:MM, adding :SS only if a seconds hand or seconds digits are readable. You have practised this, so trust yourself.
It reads 7:41
